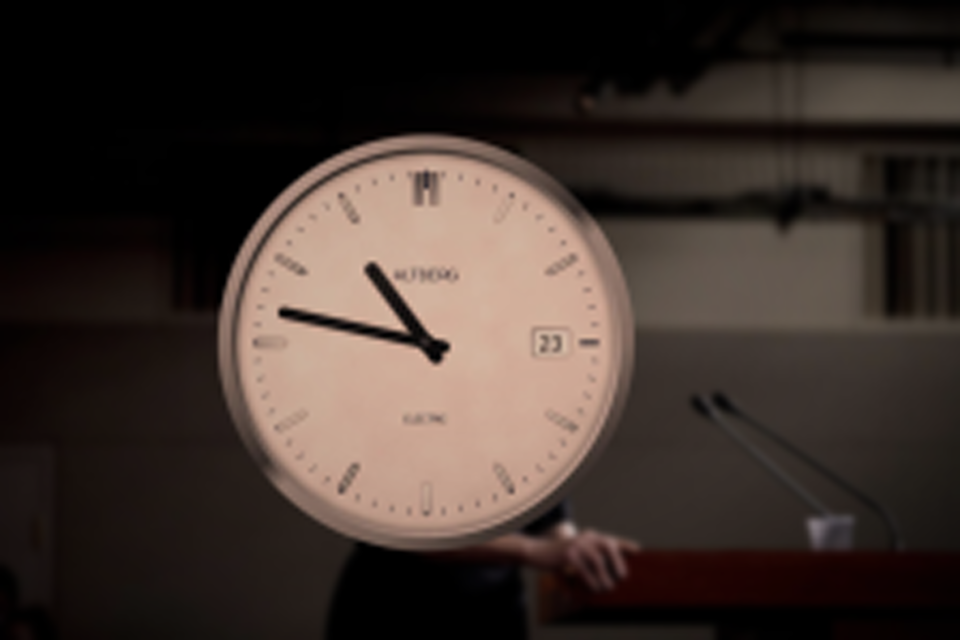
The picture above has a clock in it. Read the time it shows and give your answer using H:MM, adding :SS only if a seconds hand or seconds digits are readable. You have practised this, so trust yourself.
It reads 10:47
